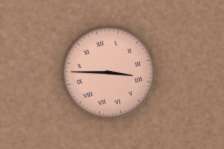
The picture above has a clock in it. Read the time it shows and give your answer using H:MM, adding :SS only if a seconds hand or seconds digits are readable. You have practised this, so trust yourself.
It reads 3:48
